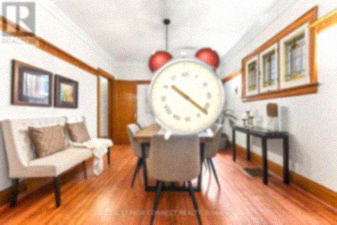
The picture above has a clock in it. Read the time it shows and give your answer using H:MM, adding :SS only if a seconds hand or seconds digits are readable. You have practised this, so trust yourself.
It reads 10:22
